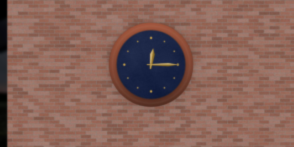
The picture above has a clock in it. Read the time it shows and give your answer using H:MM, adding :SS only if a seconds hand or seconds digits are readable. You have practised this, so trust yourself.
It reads 12:15
